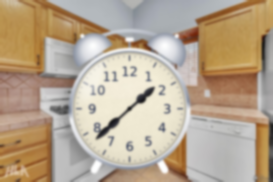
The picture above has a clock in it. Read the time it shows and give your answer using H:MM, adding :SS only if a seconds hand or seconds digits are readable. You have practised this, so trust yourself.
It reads 1:38
